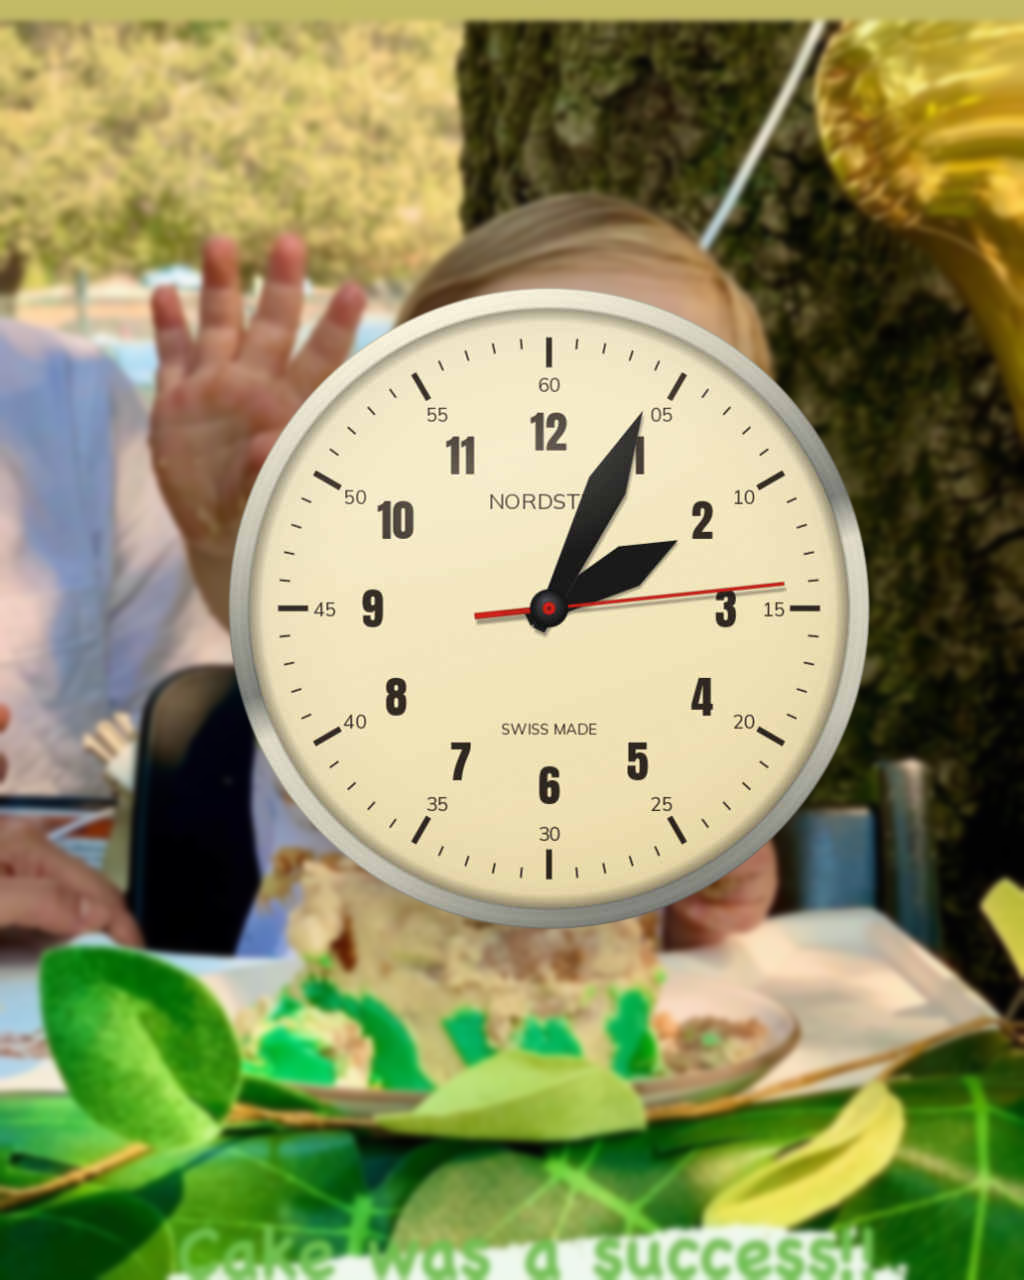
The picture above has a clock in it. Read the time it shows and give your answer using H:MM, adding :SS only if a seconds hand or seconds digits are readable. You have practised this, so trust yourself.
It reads 2:04:14
